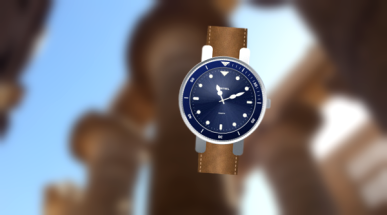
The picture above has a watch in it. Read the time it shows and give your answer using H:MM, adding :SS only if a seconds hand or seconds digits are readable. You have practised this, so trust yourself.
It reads 11:11
